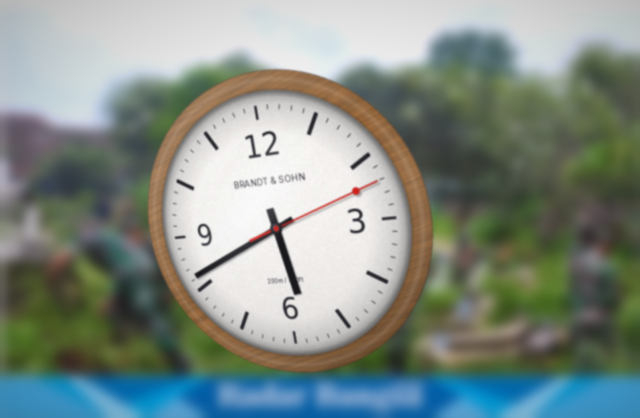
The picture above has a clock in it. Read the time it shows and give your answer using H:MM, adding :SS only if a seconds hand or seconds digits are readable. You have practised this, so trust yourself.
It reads 5:41:12
